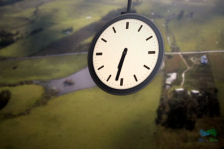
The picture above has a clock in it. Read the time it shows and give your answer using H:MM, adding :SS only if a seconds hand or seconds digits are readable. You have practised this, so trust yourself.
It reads 6:32
